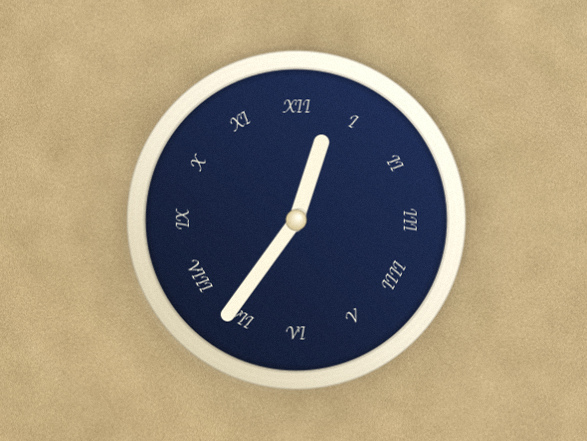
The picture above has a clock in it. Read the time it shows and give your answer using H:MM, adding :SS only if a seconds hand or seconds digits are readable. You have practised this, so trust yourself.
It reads 12:36
